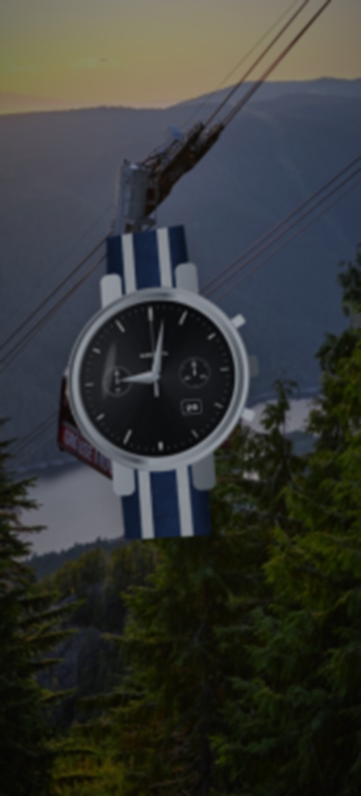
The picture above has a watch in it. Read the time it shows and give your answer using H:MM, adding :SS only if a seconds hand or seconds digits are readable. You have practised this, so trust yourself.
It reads 9:02
